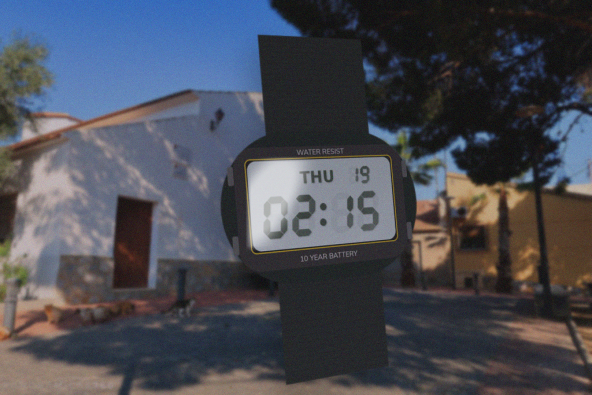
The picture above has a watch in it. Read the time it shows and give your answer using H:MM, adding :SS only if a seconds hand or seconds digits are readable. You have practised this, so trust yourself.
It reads 2:15
